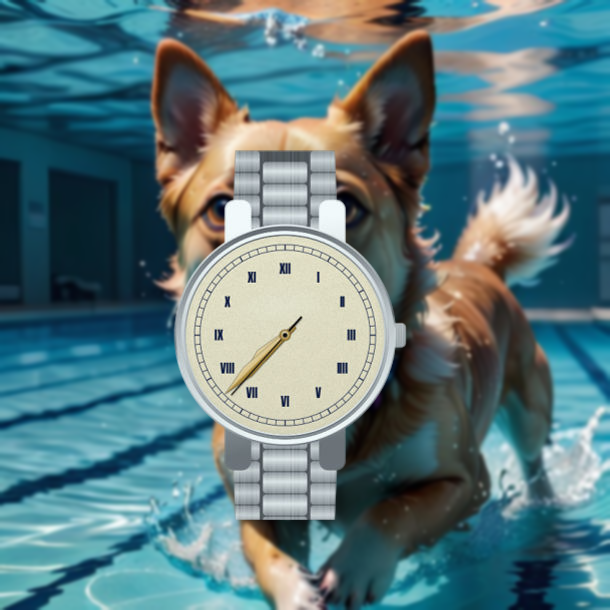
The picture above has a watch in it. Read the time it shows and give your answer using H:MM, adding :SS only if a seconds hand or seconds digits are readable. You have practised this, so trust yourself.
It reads 7:37:37
